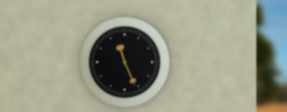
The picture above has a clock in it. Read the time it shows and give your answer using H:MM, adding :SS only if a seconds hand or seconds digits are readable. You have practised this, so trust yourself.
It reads 11:26
